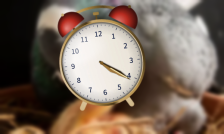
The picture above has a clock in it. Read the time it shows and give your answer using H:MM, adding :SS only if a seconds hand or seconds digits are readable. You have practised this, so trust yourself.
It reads 4:21
